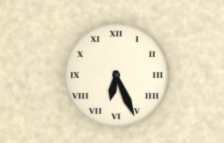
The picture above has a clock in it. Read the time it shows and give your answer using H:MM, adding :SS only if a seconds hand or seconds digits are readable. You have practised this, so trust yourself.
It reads 6:26
